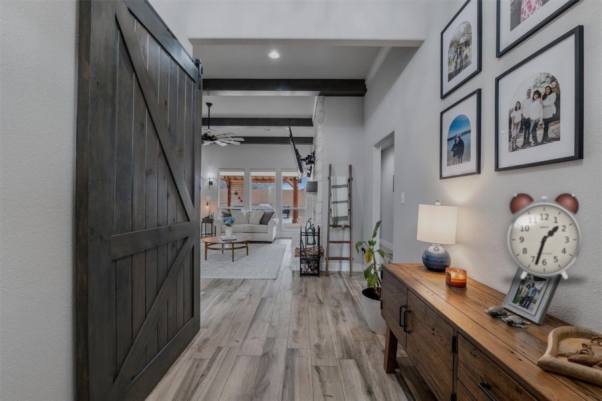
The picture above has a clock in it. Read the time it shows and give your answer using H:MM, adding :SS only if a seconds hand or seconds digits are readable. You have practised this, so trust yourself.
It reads 1:33
